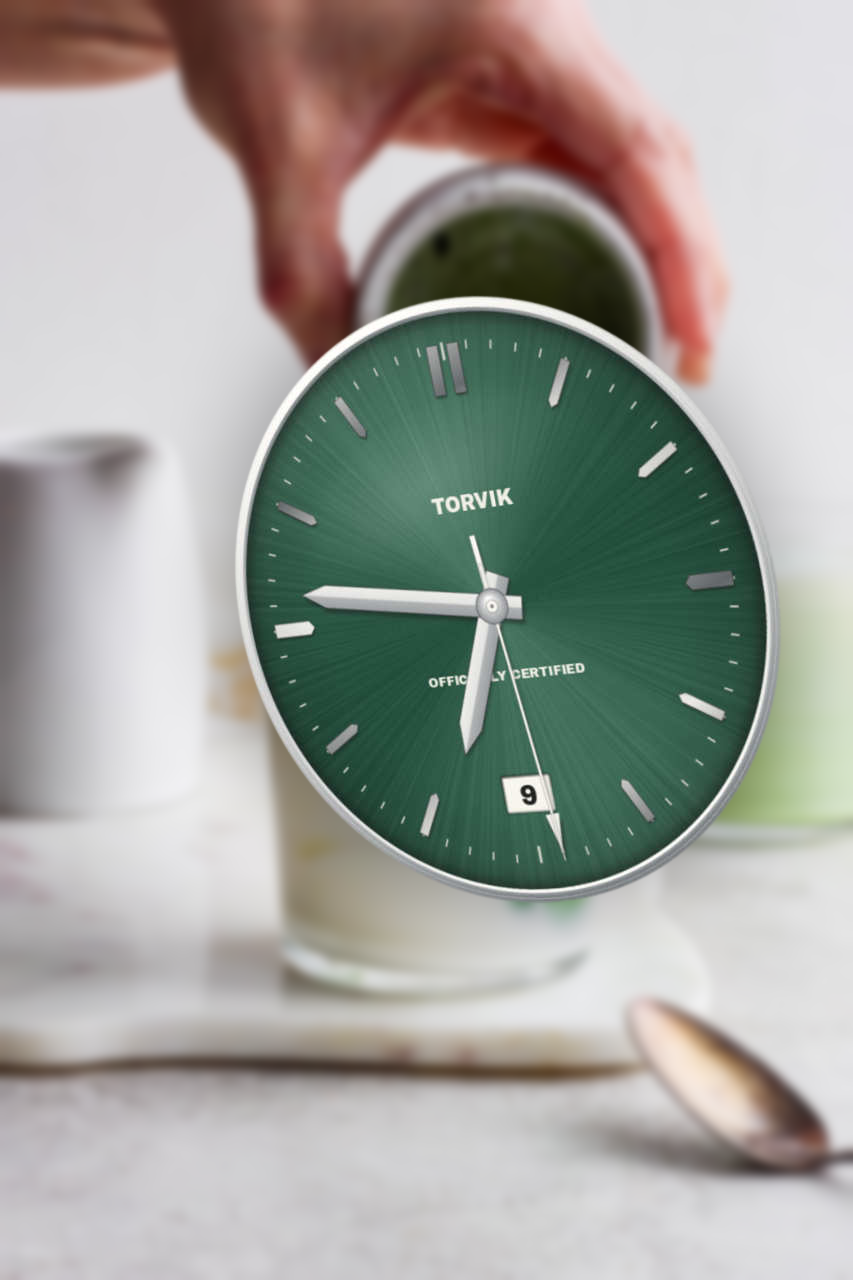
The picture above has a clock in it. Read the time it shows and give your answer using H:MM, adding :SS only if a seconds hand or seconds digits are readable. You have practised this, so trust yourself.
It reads 6:46:29
